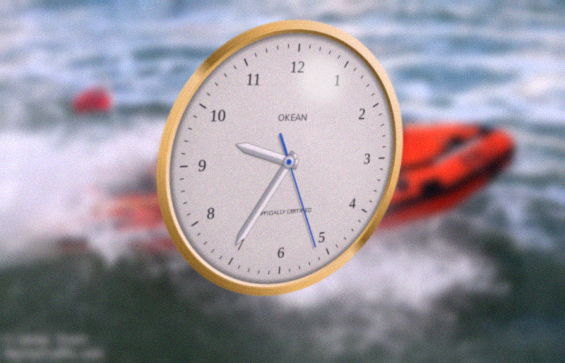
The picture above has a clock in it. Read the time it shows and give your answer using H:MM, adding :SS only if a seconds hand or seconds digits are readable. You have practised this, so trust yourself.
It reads 9:35:26
